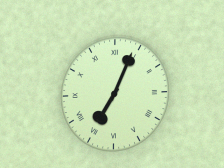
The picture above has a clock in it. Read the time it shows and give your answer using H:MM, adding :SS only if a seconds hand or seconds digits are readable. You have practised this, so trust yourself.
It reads 7:04
